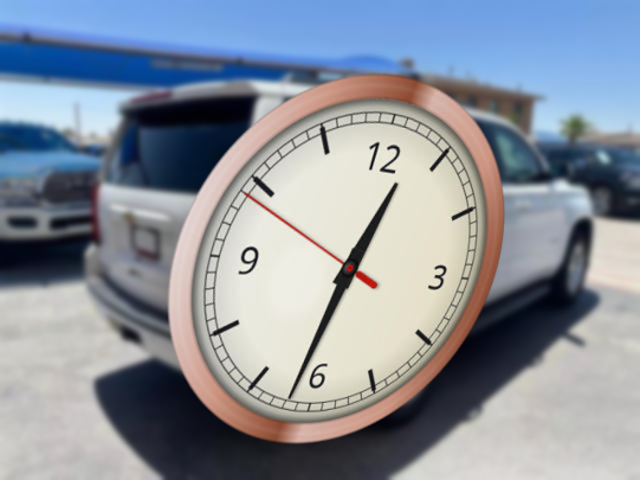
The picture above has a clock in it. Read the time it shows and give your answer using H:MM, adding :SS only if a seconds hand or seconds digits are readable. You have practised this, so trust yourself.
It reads 12:31:49
